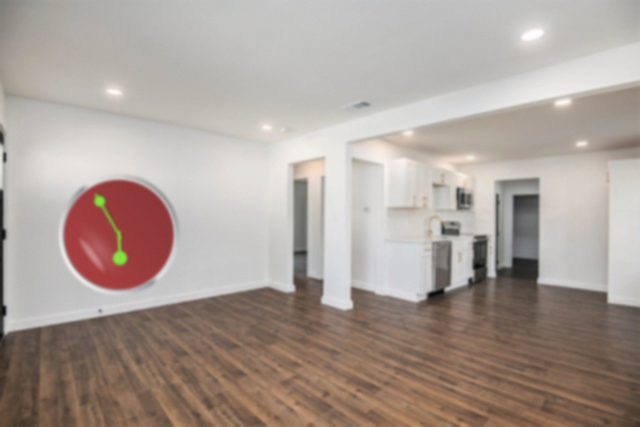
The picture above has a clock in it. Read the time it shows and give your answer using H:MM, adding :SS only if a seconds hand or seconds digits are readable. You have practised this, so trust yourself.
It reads 5:55
